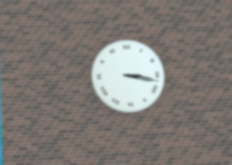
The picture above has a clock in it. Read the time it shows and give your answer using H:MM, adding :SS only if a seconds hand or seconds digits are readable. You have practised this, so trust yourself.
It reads 3:17
